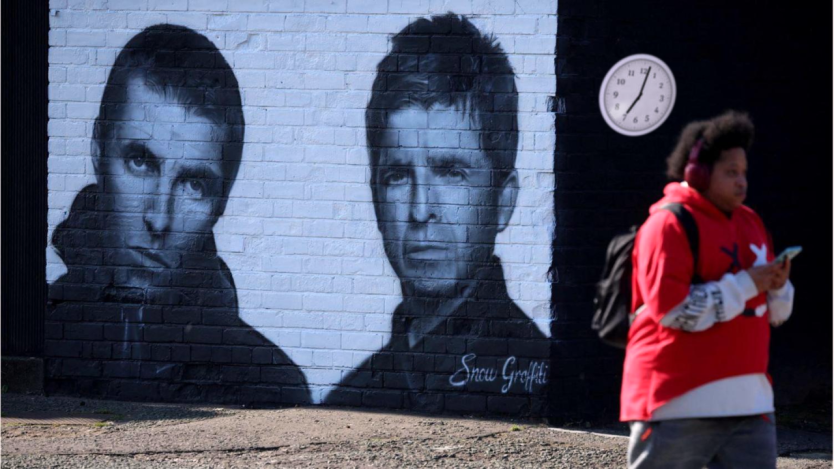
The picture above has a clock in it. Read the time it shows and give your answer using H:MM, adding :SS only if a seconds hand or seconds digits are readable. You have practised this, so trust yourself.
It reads 7:02
